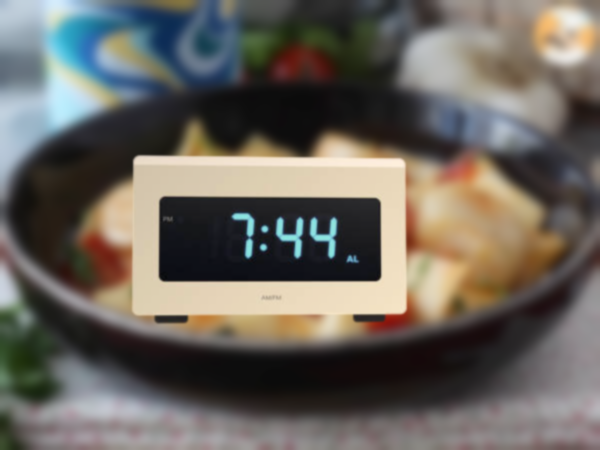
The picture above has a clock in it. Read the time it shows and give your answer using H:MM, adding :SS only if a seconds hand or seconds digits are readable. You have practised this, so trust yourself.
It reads 7:44
